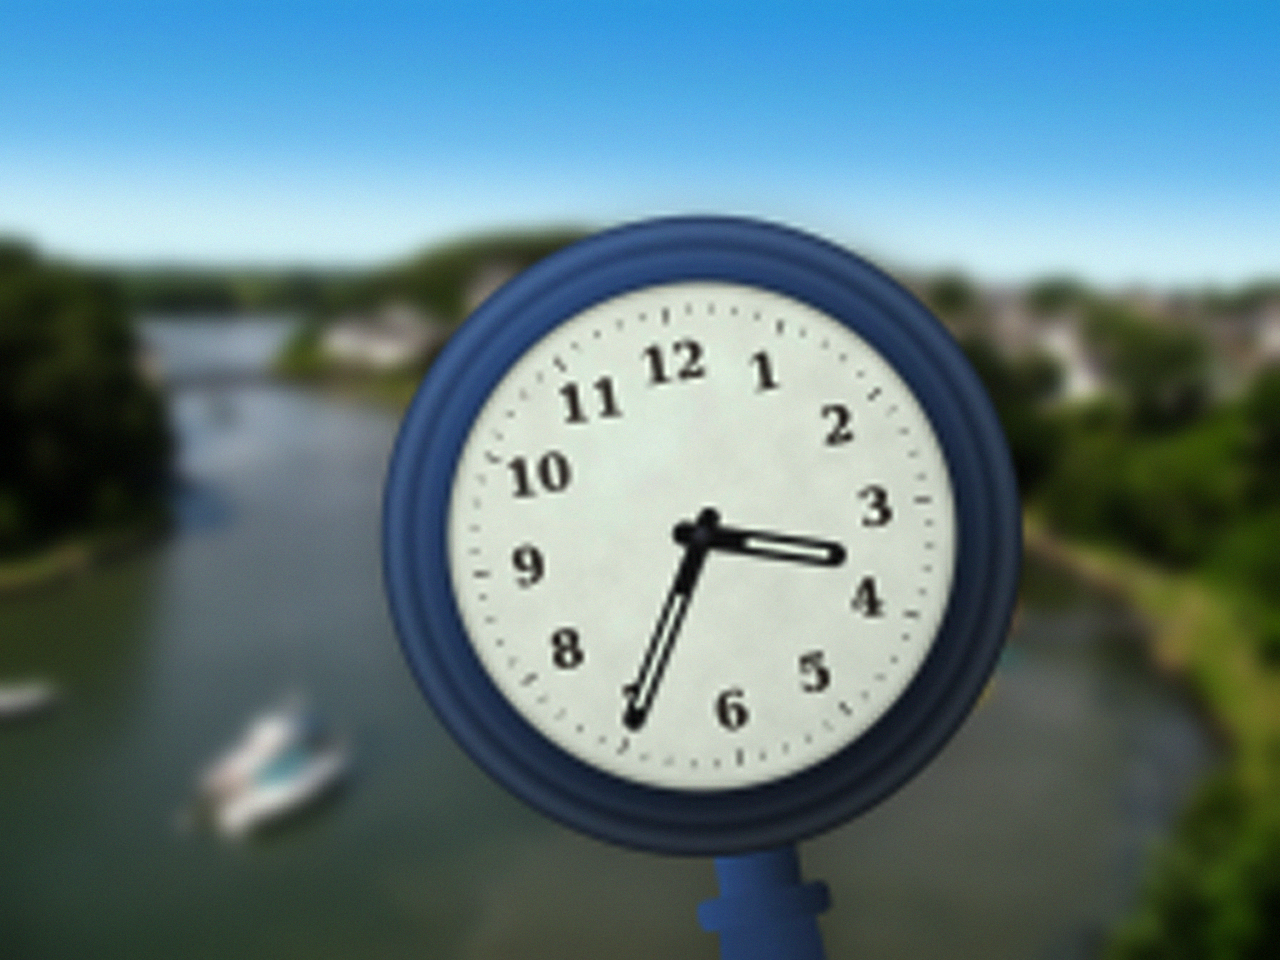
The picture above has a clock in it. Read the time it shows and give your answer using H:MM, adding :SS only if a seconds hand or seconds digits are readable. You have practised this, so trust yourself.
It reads 3:35
